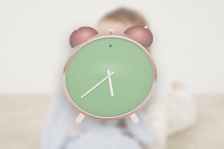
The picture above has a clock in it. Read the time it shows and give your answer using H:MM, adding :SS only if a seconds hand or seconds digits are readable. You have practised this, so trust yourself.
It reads 5:38
